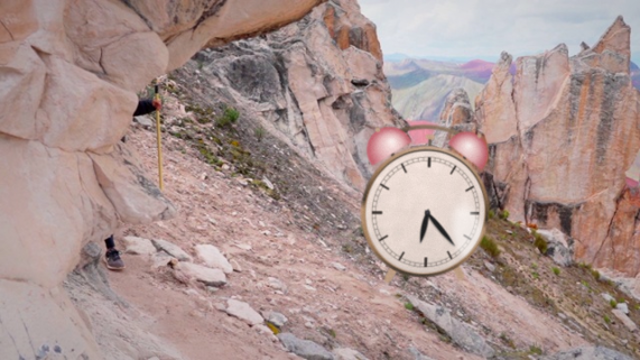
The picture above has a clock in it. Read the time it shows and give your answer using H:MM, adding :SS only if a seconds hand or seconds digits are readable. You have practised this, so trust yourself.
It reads 6:23
